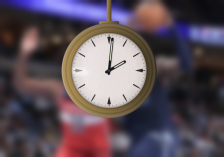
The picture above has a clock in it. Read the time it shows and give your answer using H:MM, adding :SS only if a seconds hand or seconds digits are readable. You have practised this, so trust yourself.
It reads 2:01
